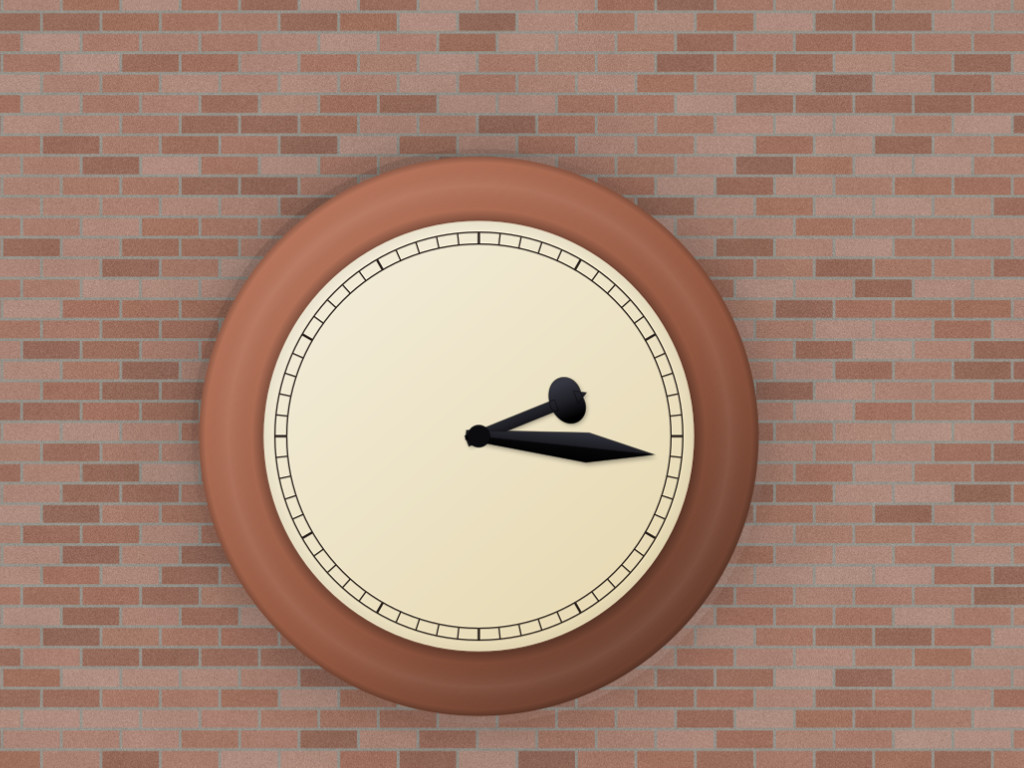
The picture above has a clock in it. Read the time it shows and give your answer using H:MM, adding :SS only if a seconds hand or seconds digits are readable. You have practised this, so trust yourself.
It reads 2:16
